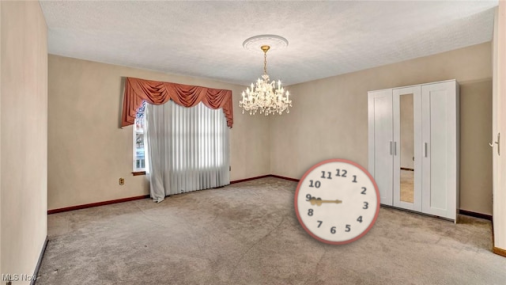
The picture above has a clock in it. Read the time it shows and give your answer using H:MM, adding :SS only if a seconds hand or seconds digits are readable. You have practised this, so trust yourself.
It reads 8:44
